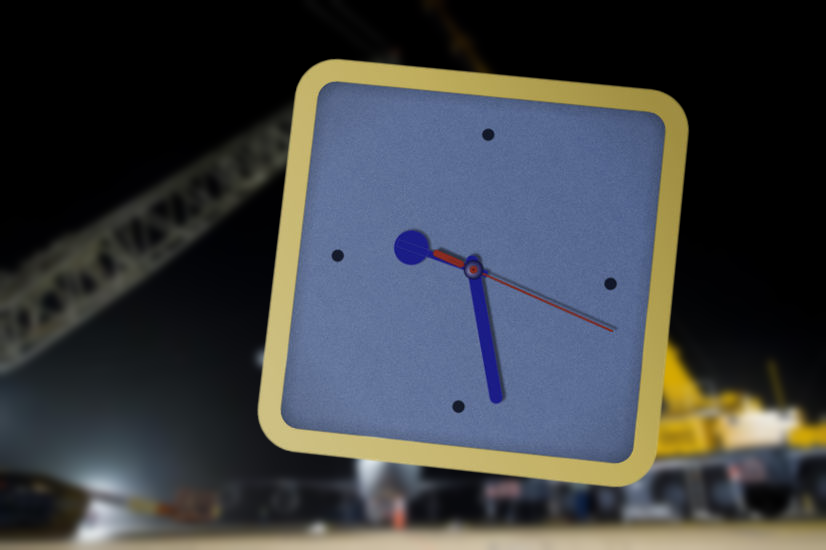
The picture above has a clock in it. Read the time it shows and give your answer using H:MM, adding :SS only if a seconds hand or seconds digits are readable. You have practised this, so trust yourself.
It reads 9:27:18
